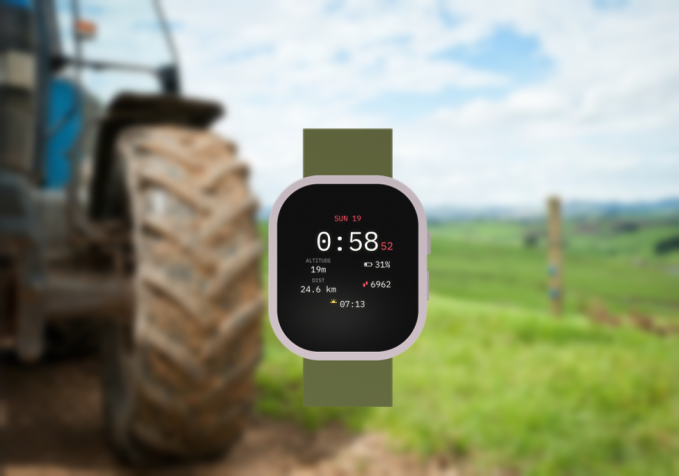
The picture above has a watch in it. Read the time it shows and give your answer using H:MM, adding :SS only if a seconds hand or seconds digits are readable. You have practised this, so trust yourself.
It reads 0:58:52
